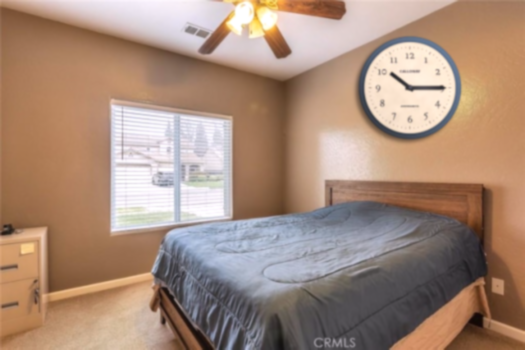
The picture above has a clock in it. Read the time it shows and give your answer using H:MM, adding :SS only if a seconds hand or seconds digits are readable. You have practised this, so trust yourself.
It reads 10:15
